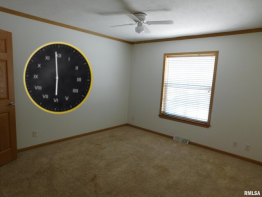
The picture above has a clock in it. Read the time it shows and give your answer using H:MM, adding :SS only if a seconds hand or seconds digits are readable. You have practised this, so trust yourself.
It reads 5:59
